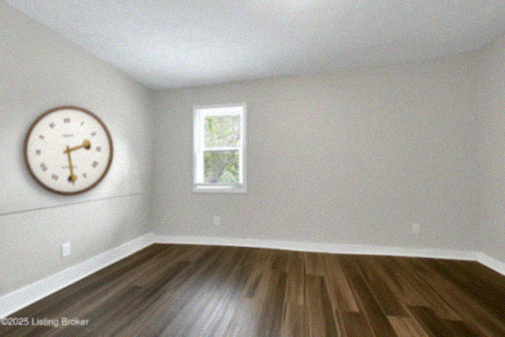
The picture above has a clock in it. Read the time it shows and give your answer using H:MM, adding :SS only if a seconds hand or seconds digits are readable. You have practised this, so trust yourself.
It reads 2:29
